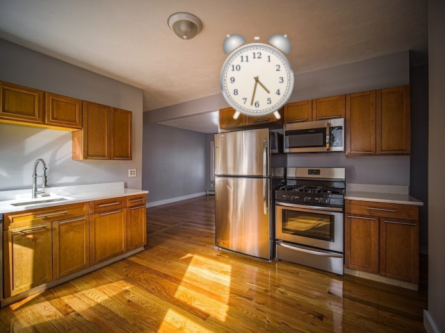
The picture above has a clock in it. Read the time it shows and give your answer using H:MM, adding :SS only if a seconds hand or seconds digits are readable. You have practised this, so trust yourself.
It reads 4:32
